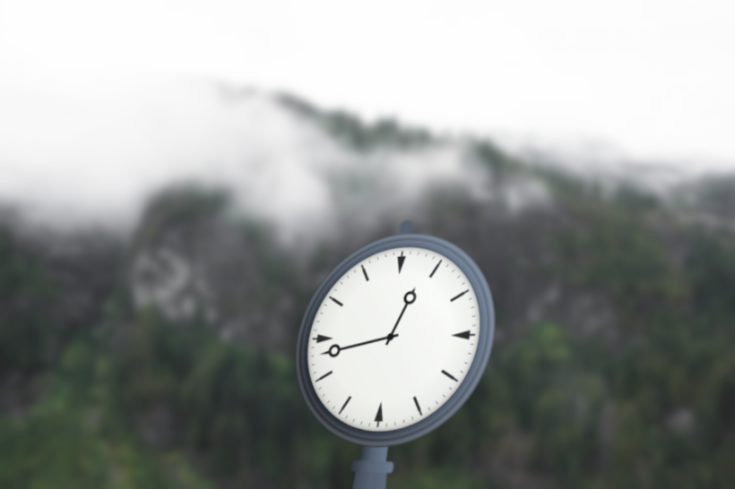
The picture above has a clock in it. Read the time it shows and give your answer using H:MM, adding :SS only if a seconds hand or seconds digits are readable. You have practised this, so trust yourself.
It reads 12:43
